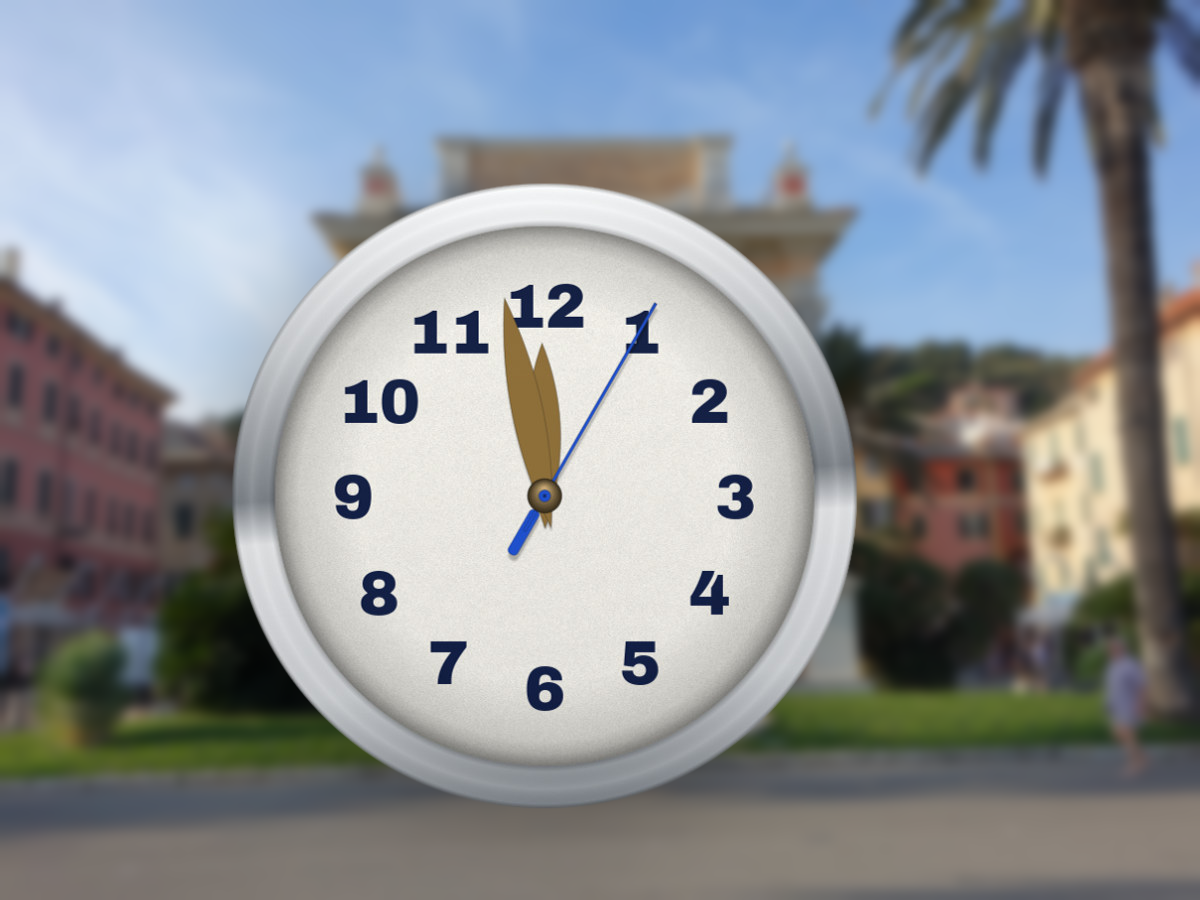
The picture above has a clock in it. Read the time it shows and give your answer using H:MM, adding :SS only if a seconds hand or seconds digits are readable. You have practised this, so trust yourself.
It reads 11:58:05
